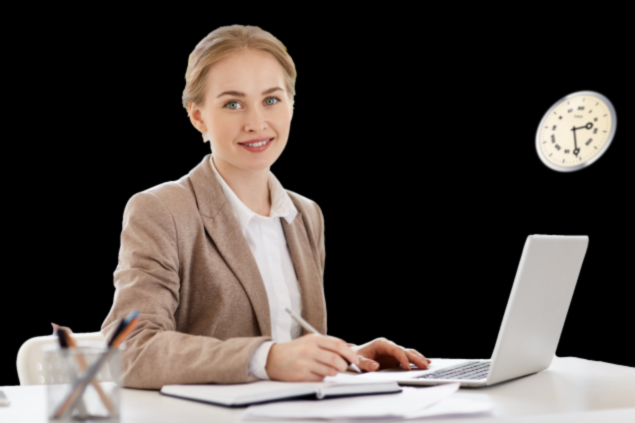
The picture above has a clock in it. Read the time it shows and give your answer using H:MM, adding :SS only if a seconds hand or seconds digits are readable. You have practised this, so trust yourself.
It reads 2:26
